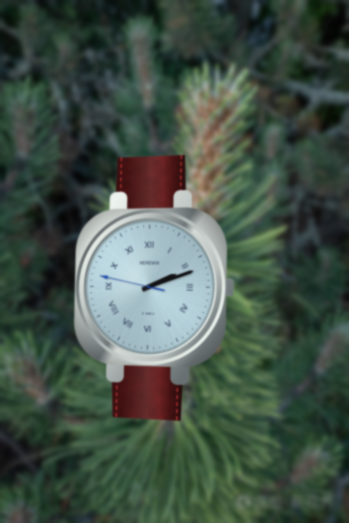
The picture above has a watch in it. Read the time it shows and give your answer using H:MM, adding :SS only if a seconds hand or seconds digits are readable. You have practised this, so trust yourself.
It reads 2:11:47
